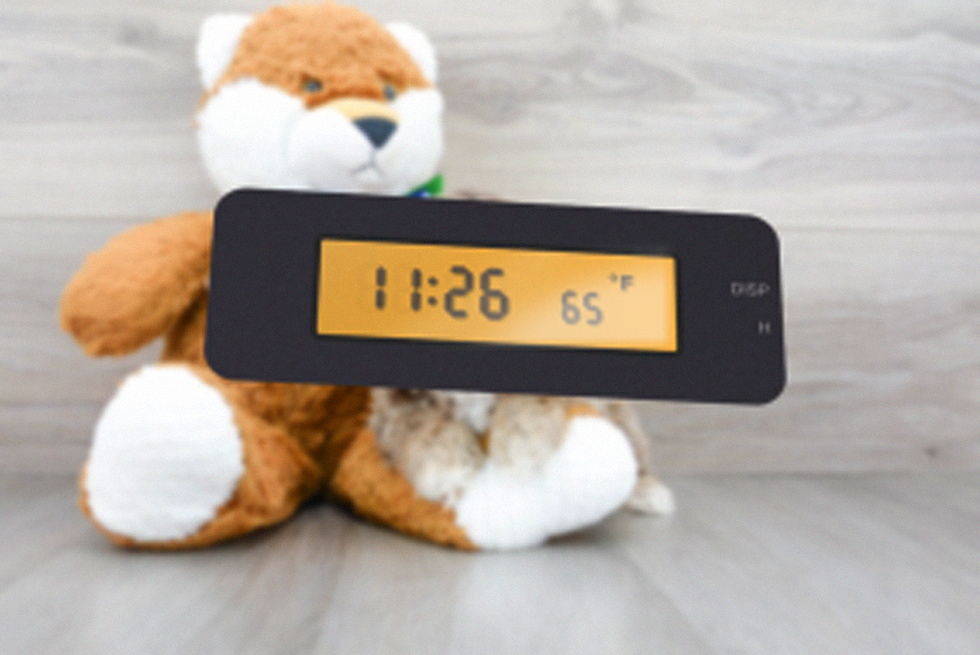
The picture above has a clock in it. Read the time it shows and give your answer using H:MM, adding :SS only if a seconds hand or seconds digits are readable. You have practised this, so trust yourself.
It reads 11:26
